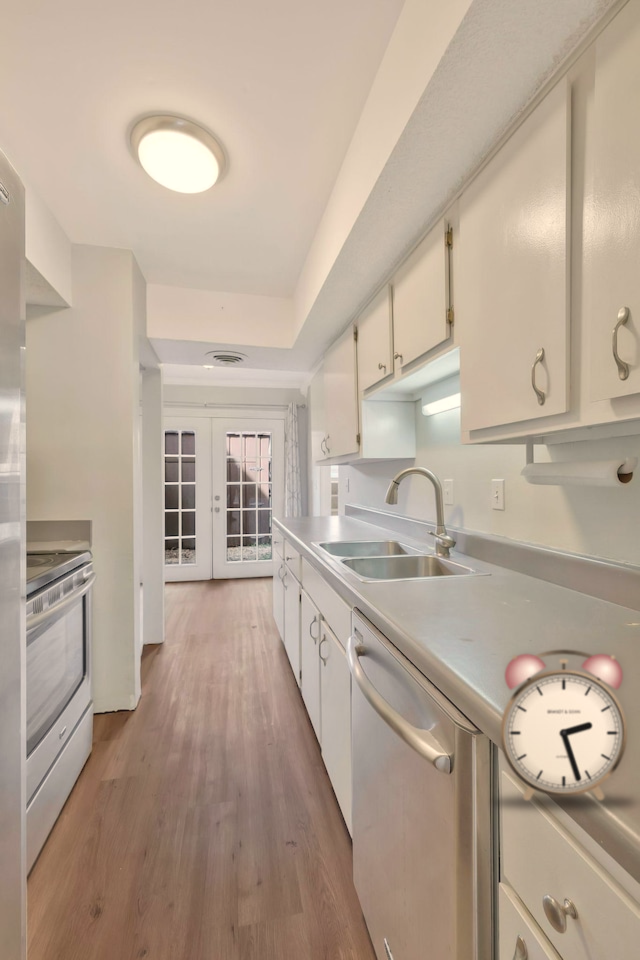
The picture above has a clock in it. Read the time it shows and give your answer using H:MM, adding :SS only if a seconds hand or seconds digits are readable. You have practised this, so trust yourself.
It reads 2:27
